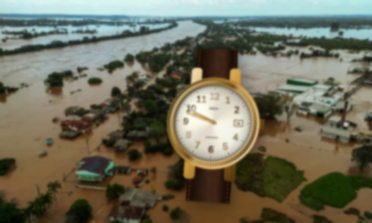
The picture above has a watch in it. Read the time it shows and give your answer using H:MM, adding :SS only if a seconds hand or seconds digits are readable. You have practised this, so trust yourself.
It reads 9:48
